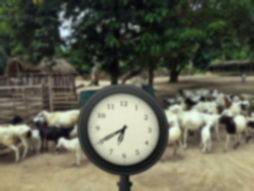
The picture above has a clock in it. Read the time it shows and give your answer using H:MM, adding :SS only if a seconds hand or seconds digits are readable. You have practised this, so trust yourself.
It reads 6:40
